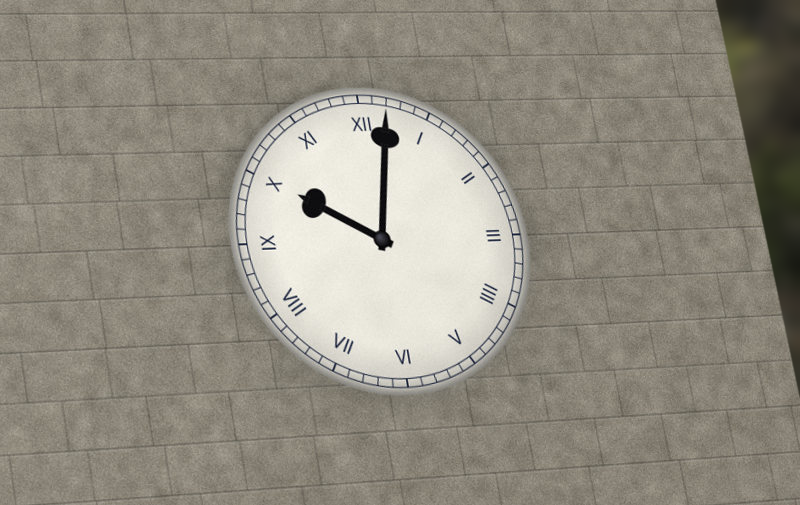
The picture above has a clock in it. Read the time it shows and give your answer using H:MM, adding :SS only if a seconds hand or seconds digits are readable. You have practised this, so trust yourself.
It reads 10:02
